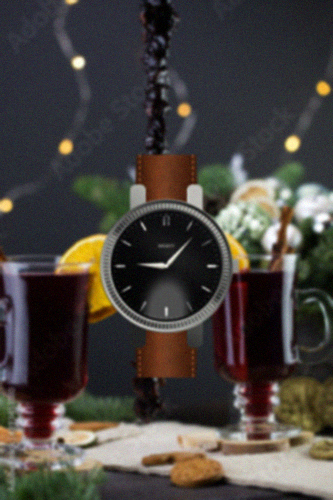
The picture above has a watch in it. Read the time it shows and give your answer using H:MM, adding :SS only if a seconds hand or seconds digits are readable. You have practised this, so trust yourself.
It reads 9:07
